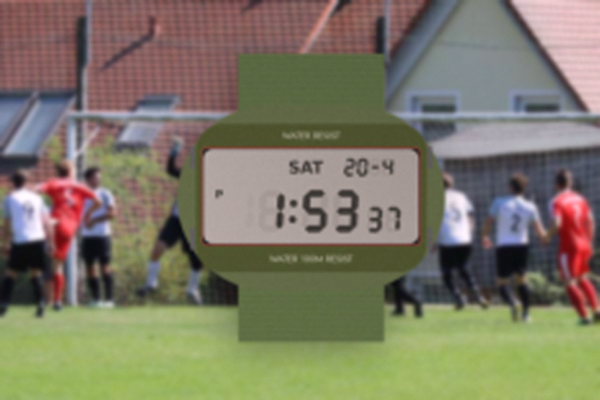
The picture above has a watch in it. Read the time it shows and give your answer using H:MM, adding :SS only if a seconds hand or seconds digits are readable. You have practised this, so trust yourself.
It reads 1:53:37
